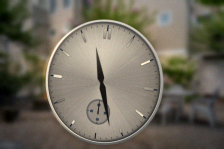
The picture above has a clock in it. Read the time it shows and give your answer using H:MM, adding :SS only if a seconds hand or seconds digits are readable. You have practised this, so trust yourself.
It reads 11:27
